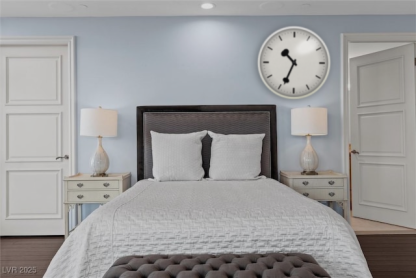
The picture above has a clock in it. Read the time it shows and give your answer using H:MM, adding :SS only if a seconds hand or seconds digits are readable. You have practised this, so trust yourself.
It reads 10:34
